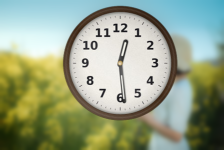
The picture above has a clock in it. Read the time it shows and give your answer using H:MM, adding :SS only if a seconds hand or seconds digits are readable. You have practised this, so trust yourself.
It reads 12:29
